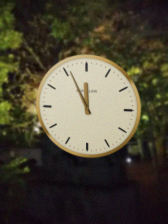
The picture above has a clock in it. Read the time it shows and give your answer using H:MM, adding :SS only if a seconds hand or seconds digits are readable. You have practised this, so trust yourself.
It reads 11:56
